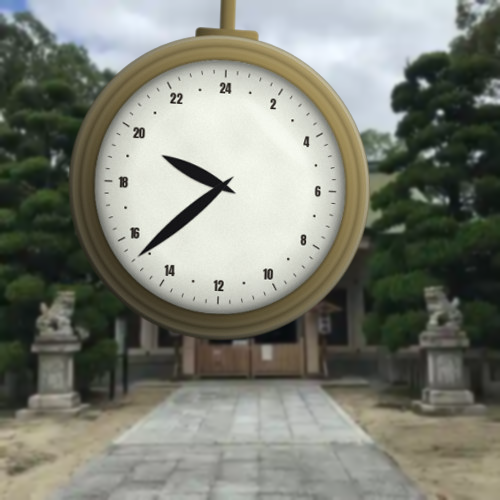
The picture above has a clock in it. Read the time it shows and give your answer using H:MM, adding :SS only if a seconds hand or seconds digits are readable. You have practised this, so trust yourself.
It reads 19:38
